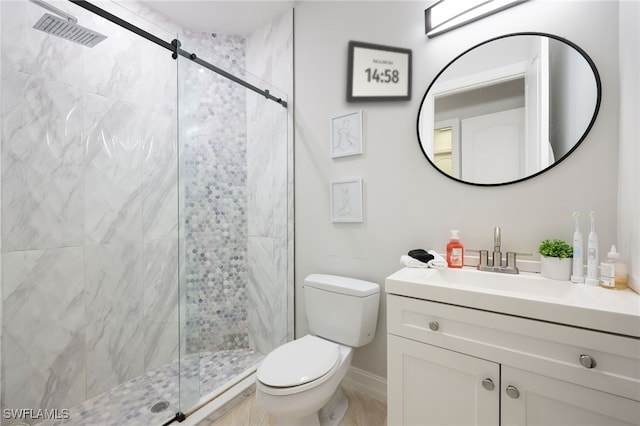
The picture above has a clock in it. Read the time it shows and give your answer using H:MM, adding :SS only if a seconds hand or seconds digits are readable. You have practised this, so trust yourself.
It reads 14:58
